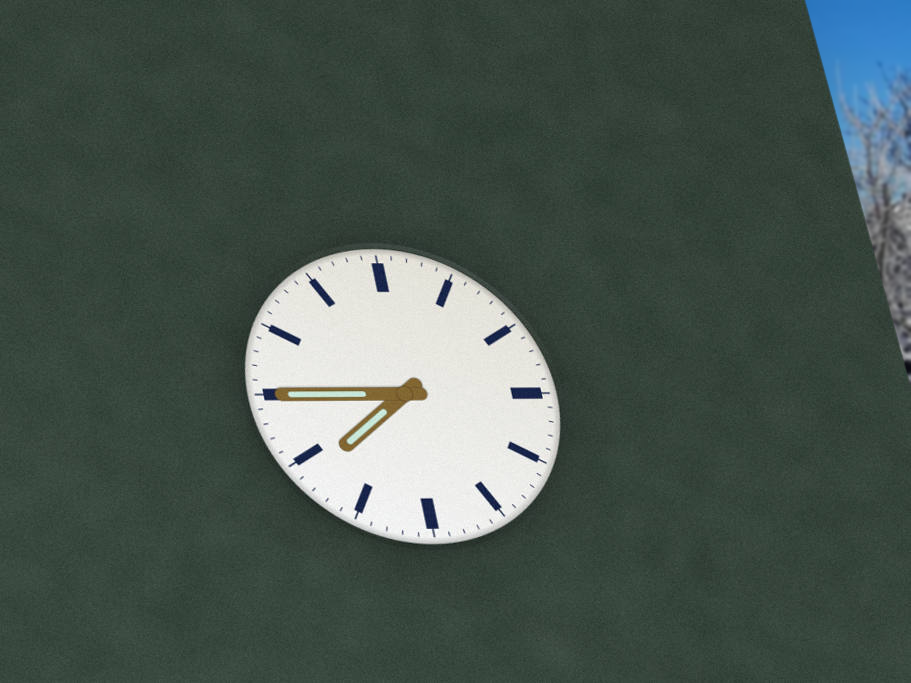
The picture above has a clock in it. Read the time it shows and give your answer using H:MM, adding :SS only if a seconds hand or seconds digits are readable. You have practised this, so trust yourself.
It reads 7:45
